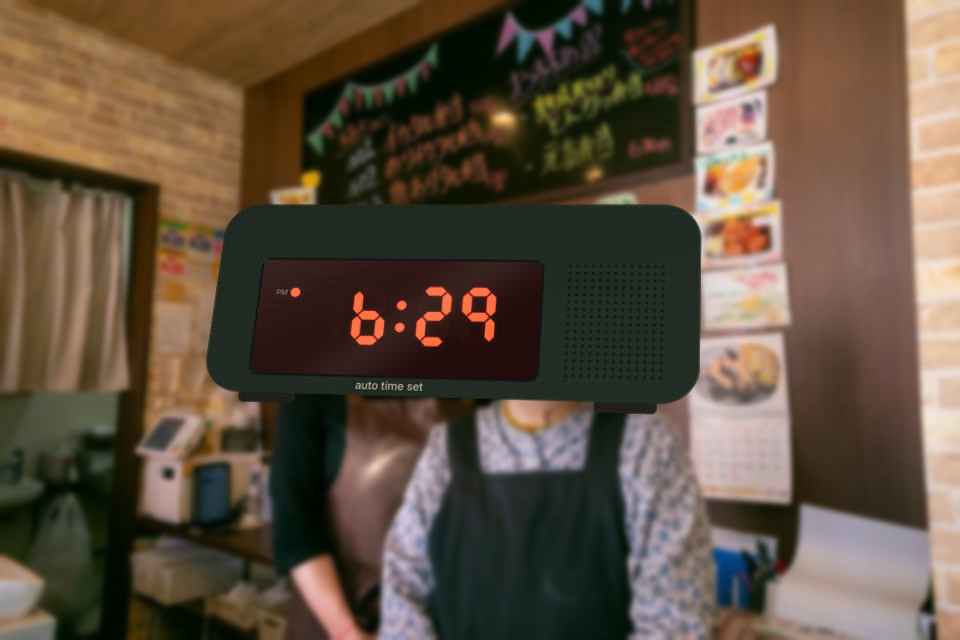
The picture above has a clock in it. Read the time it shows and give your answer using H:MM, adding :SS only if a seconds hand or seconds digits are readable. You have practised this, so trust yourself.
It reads 6:29
